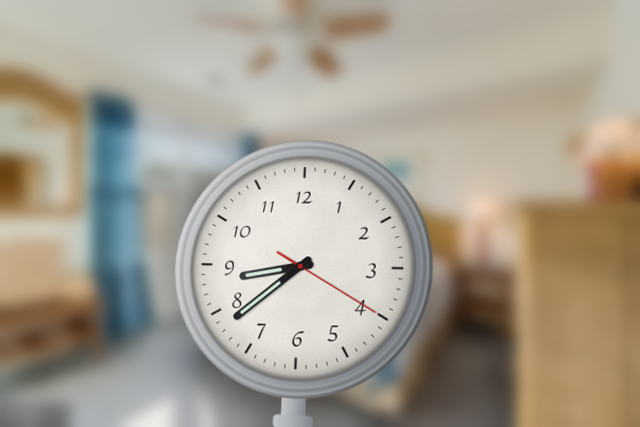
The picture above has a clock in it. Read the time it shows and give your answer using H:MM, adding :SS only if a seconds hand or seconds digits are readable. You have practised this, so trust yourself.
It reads 8:38:20
